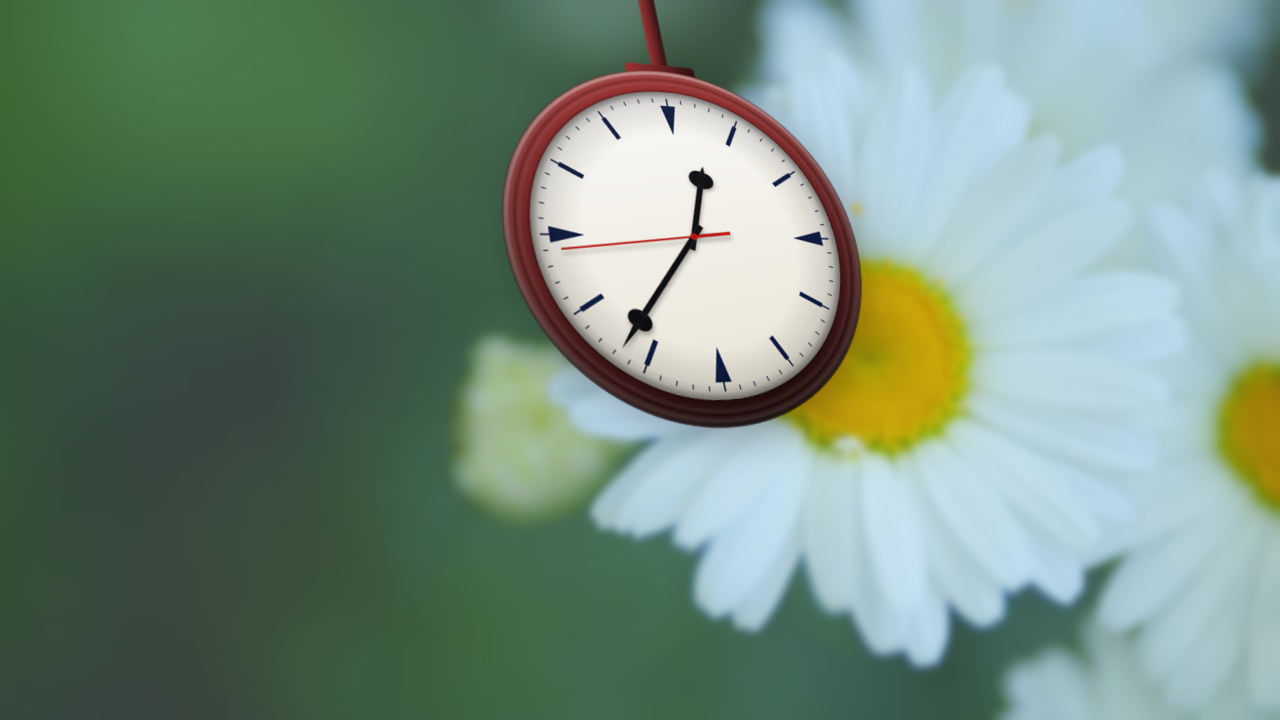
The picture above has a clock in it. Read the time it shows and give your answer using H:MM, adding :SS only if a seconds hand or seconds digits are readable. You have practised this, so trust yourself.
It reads 12:36:44
